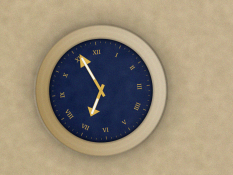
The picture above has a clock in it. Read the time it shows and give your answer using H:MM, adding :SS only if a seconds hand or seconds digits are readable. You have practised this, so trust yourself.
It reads 6:56
